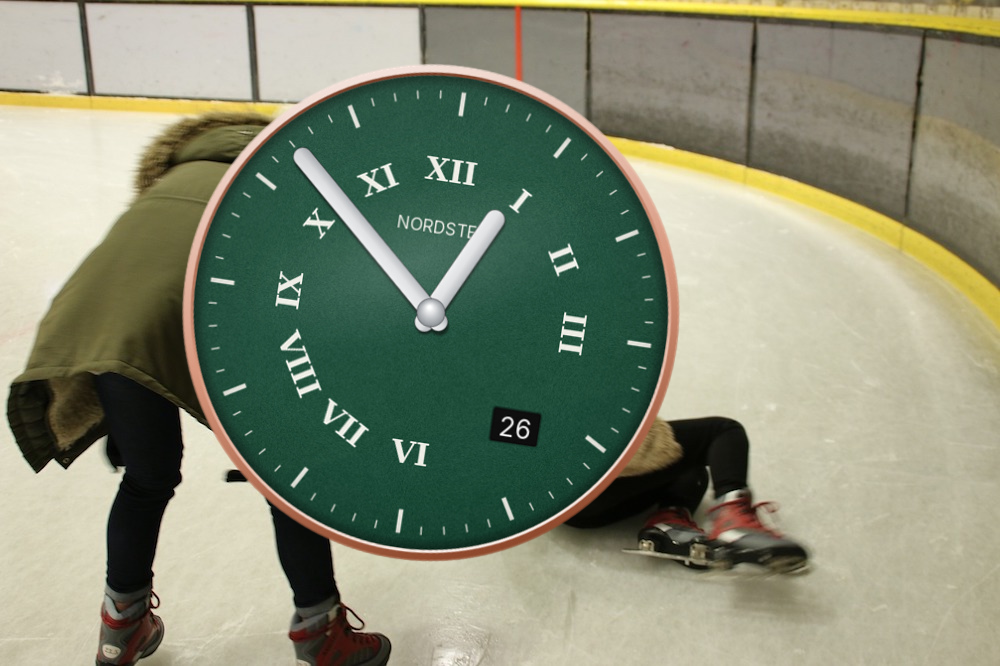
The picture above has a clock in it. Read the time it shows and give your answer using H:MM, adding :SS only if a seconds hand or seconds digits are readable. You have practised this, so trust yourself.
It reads 12:52
